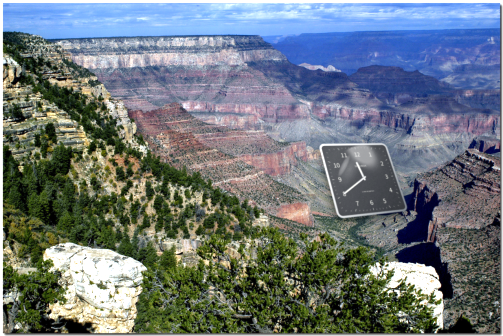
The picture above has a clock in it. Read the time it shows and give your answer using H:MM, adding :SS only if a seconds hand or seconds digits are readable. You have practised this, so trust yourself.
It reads 11:40
